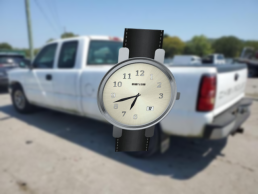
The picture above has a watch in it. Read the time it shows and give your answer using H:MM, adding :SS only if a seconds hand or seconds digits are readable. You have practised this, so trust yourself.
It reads 6:42
